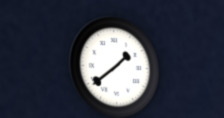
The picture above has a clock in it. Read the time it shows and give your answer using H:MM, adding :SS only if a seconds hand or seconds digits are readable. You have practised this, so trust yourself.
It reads 1:39
